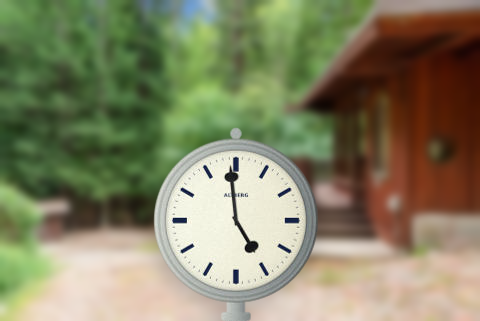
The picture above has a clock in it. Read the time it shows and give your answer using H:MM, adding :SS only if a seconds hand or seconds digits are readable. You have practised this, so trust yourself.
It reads 4:59
